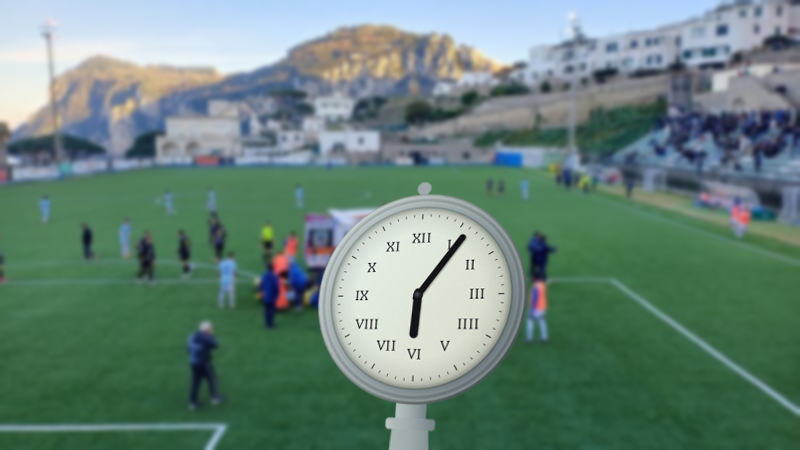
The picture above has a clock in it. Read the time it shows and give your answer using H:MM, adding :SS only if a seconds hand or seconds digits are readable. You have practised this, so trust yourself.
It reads 6:06
